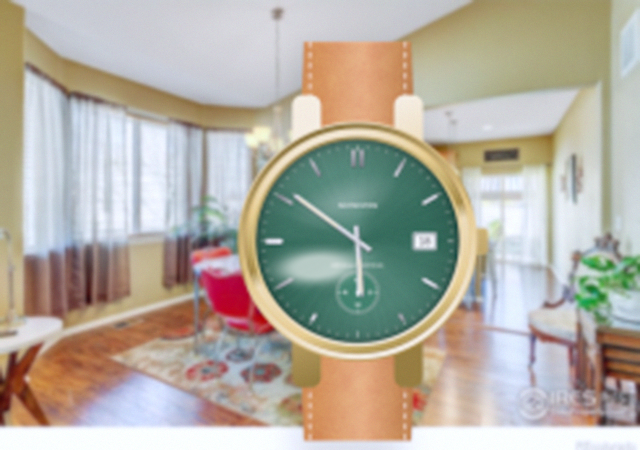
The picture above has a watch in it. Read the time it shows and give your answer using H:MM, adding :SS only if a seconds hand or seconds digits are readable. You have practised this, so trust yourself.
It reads 5:51
